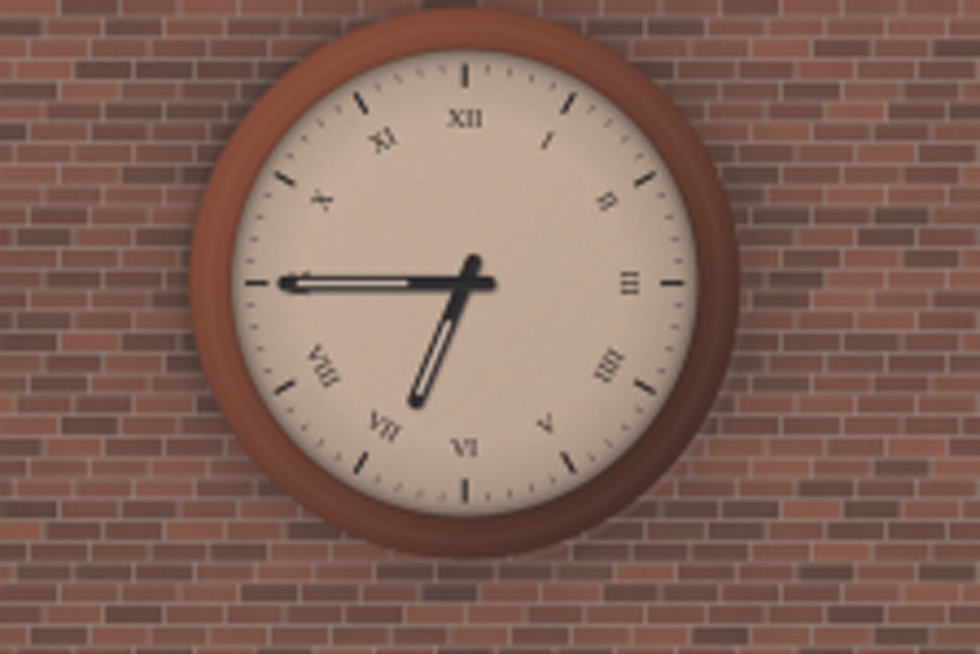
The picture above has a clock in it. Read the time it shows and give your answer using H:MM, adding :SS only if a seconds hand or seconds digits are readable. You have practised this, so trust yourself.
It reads 6:45
